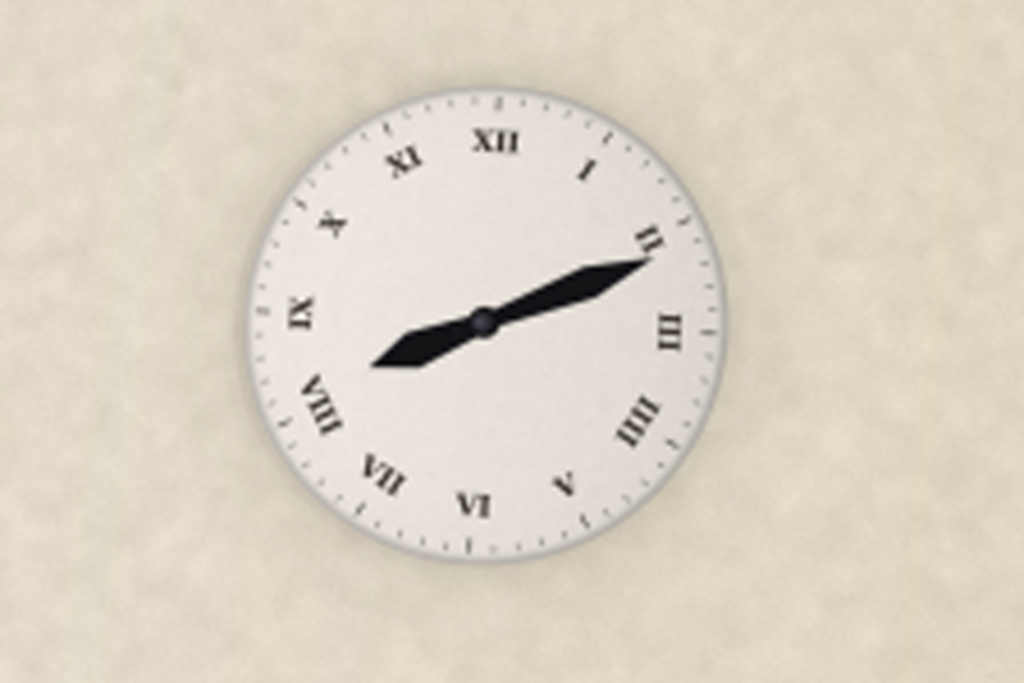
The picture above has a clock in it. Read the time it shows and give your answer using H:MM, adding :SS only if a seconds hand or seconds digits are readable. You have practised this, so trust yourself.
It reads 8:11
